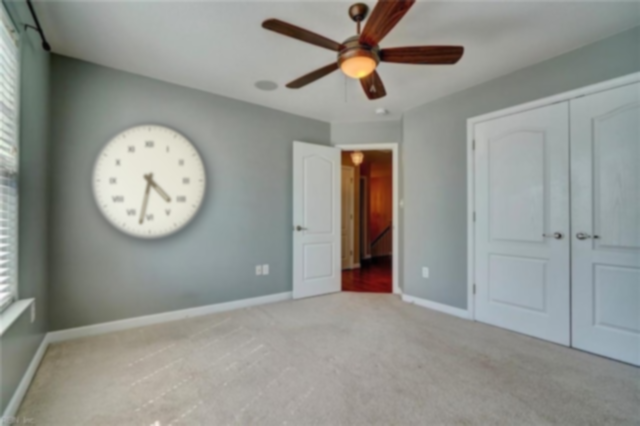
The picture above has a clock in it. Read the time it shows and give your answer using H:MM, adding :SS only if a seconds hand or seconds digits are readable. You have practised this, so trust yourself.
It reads 4:32
